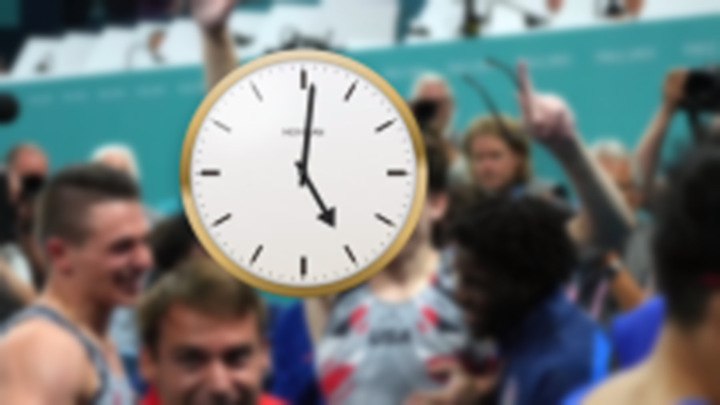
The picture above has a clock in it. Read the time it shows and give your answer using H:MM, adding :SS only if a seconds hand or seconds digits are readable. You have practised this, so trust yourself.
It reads 5:01
